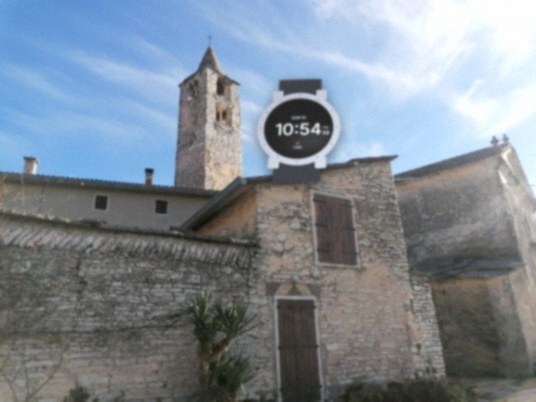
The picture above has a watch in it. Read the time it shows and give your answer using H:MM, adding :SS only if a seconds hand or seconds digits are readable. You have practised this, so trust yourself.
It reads 10:54
